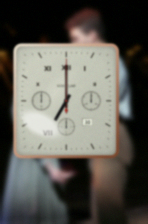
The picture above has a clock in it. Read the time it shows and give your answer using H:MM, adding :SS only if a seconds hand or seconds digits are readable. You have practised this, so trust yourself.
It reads 7:00
